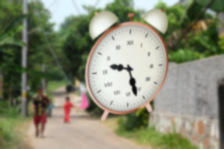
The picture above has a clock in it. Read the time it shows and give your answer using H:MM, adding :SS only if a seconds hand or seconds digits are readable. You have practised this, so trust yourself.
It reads 9:27
